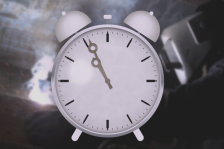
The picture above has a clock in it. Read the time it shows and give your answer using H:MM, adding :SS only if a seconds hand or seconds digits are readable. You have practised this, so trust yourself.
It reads 10:56
